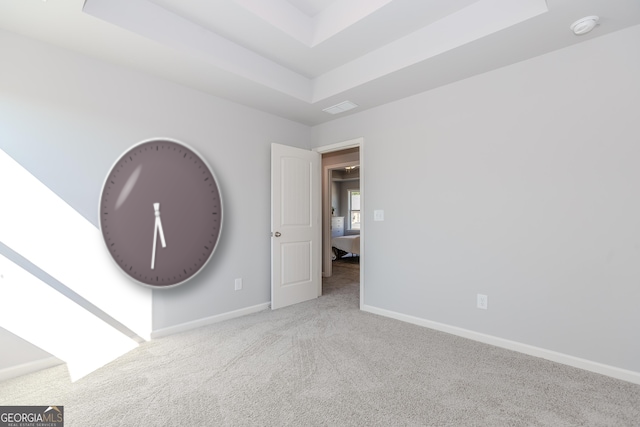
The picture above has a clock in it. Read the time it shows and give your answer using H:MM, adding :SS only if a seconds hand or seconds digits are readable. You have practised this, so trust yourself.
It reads 5:31
